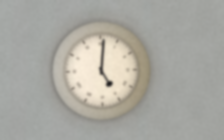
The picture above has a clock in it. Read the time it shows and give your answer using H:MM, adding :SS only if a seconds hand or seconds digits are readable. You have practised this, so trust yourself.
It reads 5:01
